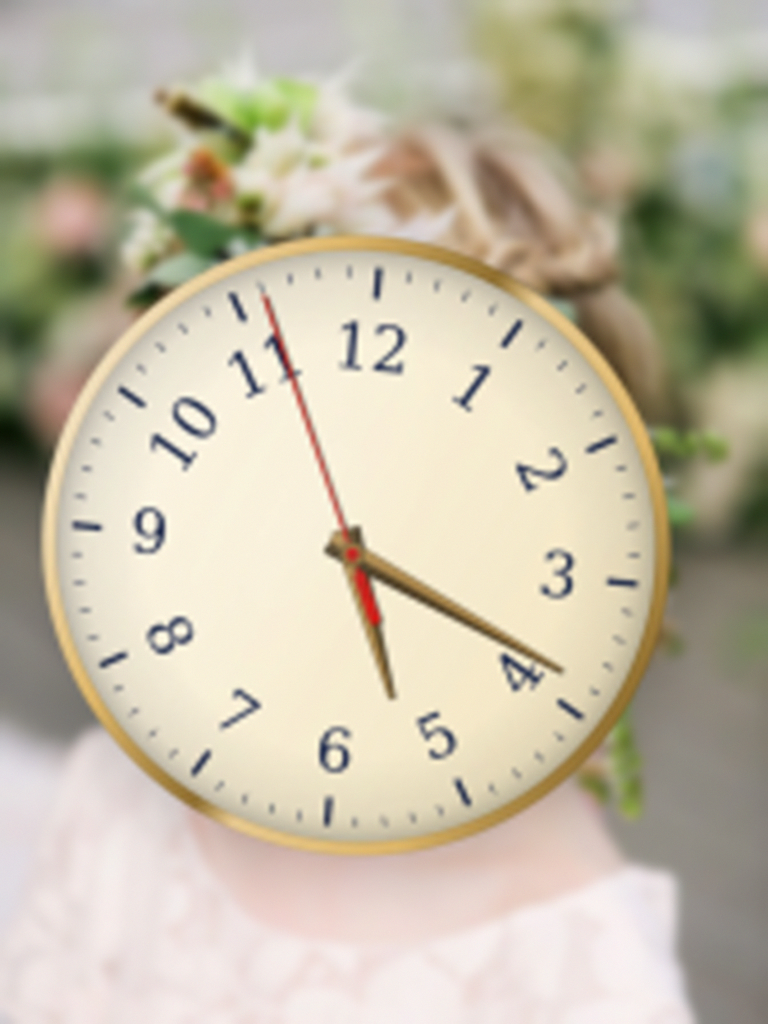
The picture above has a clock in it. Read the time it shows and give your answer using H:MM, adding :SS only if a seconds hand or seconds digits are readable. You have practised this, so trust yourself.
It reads 5:18:56
